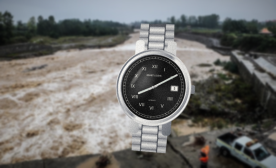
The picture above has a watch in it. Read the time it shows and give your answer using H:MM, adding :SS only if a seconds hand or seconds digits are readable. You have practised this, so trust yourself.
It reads 8:10
